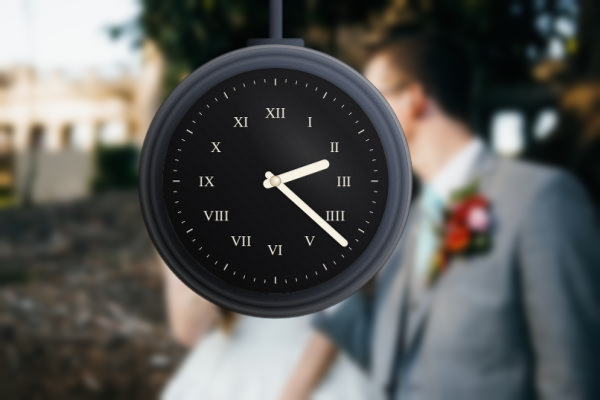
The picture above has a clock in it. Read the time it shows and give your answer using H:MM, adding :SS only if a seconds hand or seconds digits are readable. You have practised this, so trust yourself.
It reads 2:22
